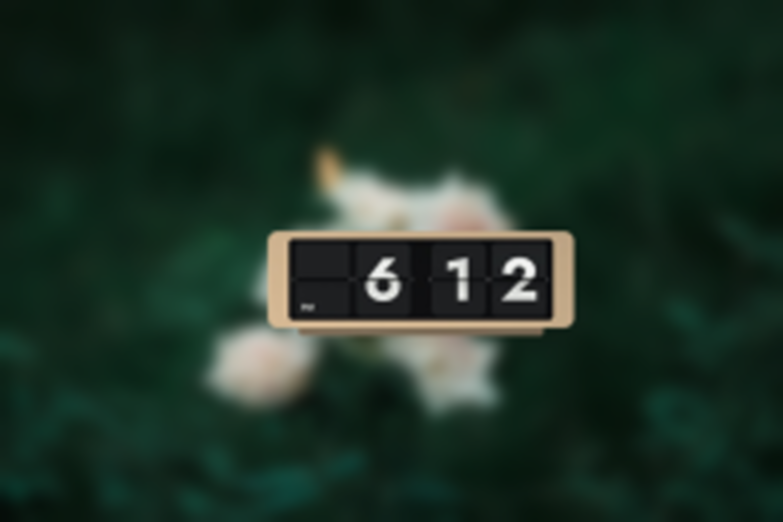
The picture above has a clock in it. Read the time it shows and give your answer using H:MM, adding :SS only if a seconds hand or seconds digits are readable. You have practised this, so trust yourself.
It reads 6:12
